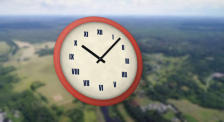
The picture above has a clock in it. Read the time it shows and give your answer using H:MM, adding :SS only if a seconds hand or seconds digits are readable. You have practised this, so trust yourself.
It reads 10:07
